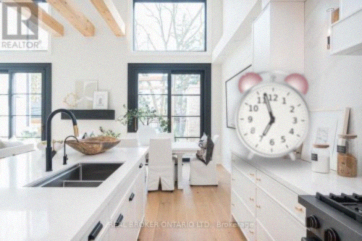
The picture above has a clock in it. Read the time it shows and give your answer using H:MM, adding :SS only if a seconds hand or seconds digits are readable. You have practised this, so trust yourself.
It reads 6:57
